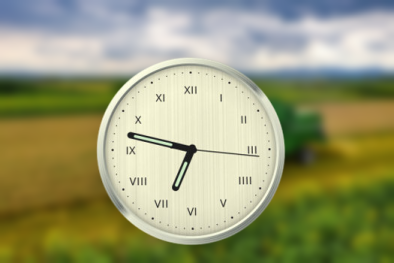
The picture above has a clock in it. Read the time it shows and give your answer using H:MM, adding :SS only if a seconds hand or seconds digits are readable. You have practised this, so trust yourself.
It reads 6:47:16
